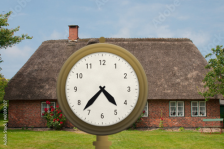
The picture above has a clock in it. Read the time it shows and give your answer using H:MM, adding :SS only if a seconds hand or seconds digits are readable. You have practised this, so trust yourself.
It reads 4:37
